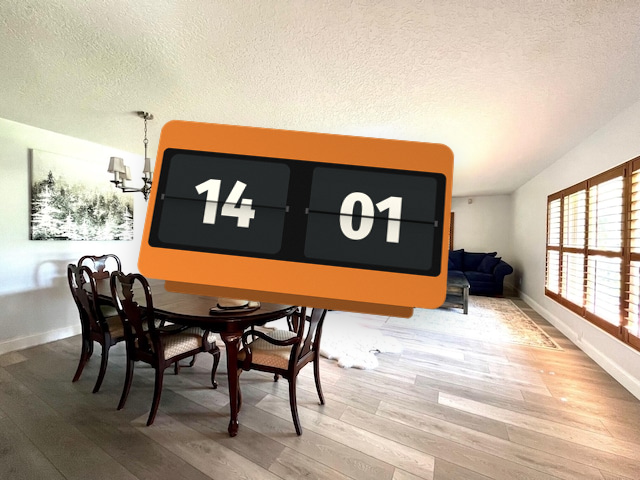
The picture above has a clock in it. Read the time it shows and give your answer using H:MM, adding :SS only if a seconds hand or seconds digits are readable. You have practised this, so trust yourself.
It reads 14:01
